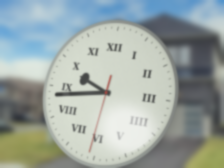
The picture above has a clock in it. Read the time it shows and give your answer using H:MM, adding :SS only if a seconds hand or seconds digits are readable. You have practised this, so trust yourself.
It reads 9:43:31
